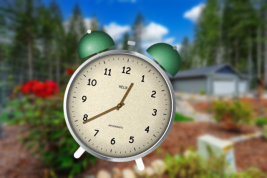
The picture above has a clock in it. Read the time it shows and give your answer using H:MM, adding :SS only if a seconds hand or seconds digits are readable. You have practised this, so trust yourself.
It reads 12:39
